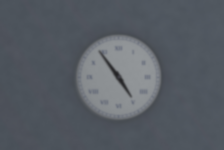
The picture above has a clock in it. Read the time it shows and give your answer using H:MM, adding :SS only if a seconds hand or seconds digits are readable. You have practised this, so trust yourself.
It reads 4:54
